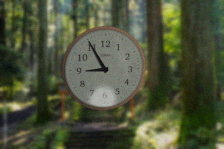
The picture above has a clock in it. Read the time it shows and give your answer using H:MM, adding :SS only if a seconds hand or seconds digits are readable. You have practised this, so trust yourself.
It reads 8:55
